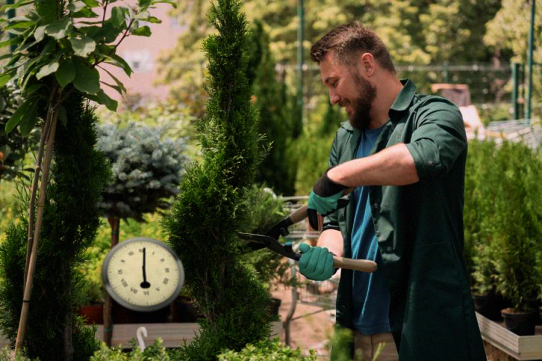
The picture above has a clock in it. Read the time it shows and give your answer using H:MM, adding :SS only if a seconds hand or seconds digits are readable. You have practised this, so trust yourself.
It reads 6:01
